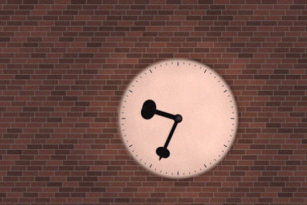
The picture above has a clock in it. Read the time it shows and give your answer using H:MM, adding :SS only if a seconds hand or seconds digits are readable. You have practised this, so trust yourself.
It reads 9:34
